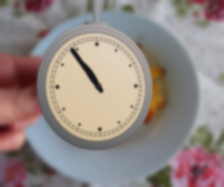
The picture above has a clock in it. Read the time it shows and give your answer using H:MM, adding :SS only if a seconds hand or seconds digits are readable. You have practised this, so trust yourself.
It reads 10:54
